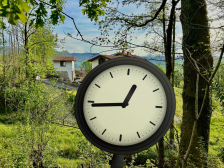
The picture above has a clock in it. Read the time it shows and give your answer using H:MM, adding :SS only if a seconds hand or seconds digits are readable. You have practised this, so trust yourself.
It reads 12:44
